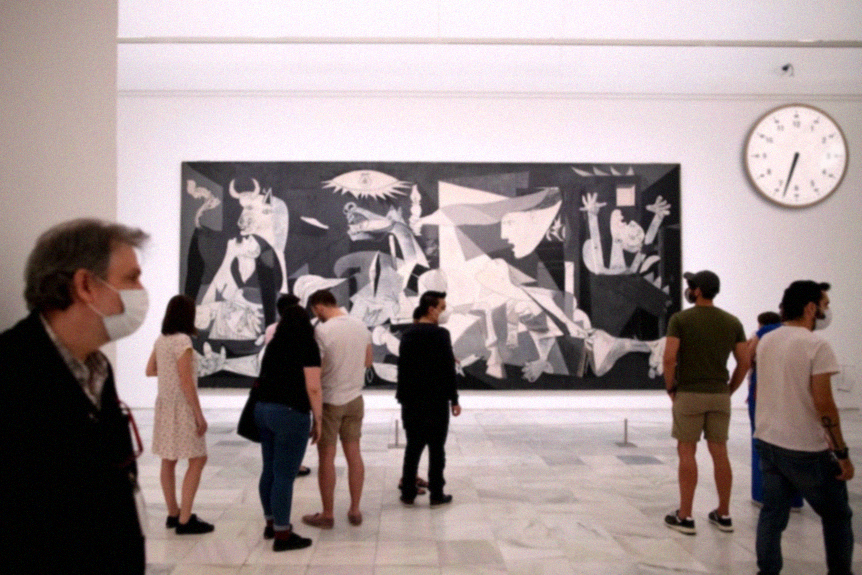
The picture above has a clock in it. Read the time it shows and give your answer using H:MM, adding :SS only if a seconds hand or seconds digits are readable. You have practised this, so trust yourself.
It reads 6:33
